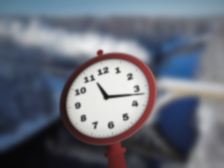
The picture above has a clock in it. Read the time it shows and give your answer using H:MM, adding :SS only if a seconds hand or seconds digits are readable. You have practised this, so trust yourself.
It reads 11:17
